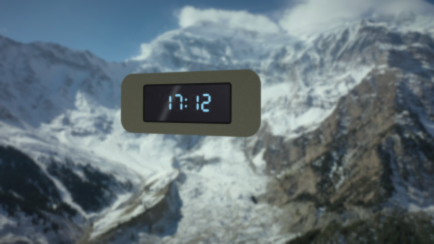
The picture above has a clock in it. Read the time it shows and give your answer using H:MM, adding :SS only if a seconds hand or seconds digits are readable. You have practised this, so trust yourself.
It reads 17:12
